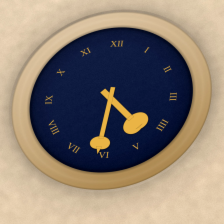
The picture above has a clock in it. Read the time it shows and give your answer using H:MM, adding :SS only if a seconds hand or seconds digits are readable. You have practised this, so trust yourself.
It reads 4:31
